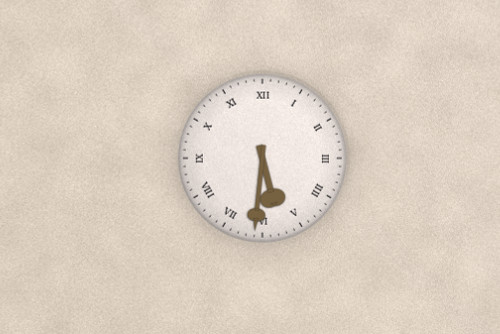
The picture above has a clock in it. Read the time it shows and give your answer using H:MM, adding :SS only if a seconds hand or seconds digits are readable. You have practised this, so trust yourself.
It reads 5:31
